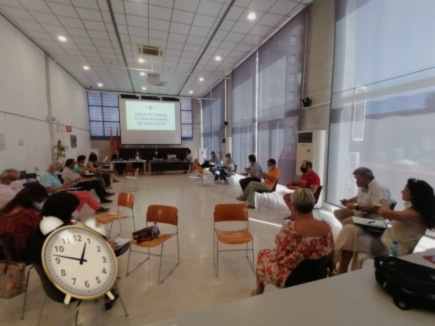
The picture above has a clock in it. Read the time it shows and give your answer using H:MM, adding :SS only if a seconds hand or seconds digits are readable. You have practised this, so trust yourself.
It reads 12:47
